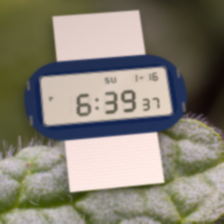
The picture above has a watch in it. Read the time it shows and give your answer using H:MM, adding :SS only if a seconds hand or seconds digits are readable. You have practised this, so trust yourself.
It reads 6:39:37
